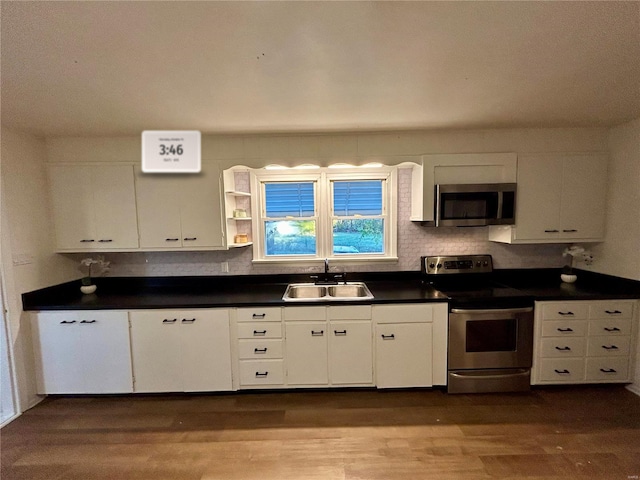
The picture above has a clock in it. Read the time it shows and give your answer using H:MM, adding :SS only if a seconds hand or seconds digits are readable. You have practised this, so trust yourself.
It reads 3:46
